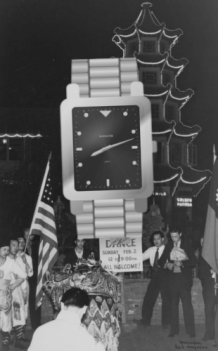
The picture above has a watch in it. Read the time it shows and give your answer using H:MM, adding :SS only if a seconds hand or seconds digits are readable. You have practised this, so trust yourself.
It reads 8:12
